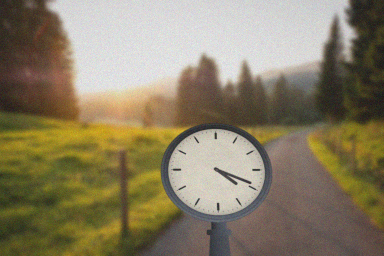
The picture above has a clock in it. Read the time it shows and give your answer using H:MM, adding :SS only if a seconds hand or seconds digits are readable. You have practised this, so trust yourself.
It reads 4:19
